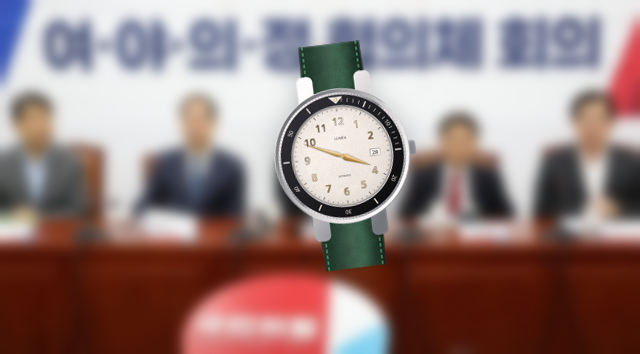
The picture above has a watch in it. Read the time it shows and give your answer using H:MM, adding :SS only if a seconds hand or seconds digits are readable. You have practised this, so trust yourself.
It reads 3:49
